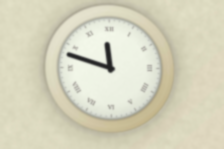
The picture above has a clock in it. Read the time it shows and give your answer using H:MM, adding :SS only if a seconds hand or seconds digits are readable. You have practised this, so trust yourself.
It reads 11:48
